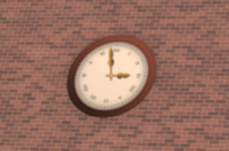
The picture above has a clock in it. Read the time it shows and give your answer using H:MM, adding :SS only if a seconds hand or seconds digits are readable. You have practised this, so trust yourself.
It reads 2:58
